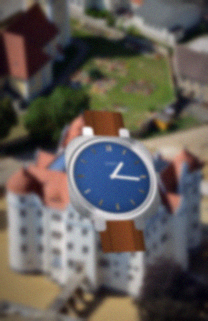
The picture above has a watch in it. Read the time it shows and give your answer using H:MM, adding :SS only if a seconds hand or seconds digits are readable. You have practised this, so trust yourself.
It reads 1:16
